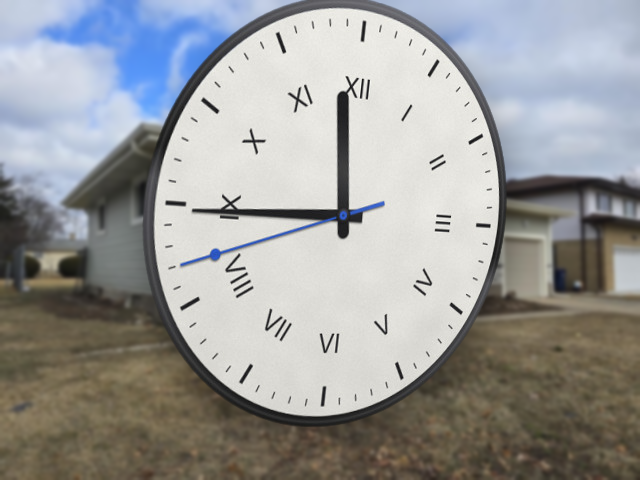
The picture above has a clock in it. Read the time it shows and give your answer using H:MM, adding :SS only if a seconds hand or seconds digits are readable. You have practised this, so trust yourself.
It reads 11:44:42
